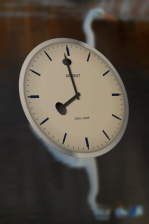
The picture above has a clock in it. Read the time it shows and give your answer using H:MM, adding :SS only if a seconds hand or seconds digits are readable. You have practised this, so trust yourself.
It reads 7:59
